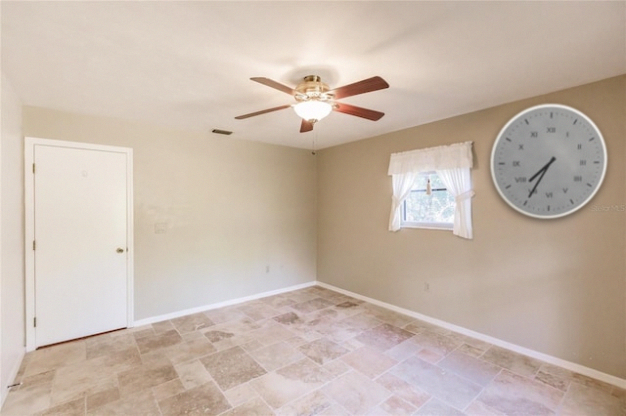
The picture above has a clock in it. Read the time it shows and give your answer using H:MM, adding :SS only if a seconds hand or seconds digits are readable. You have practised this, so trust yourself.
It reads 7:35
